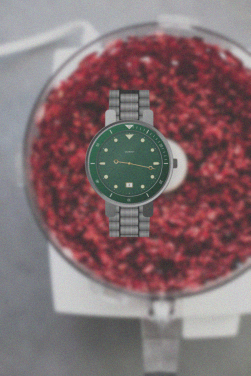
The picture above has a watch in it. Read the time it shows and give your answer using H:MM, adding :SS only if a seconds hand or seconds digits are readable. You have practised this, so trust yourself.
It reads 9:17
